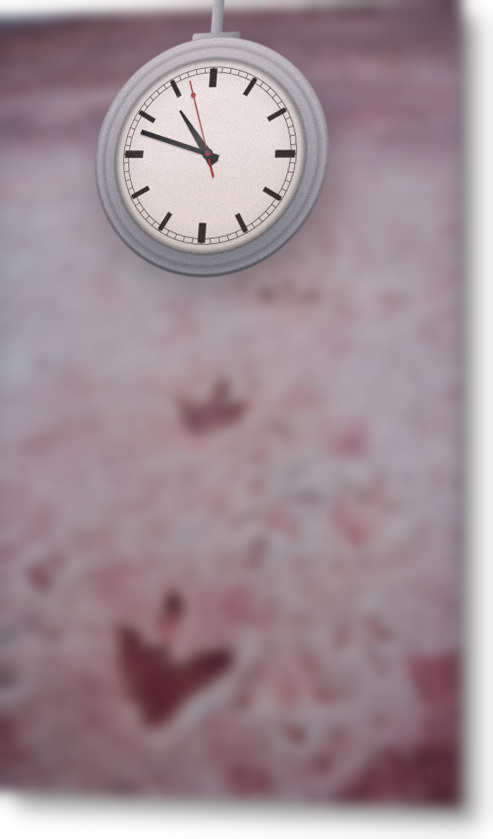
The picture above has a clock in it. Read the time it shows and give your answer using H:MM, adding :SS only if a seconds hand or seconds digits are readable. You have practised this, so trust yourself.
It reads 10:47:57
